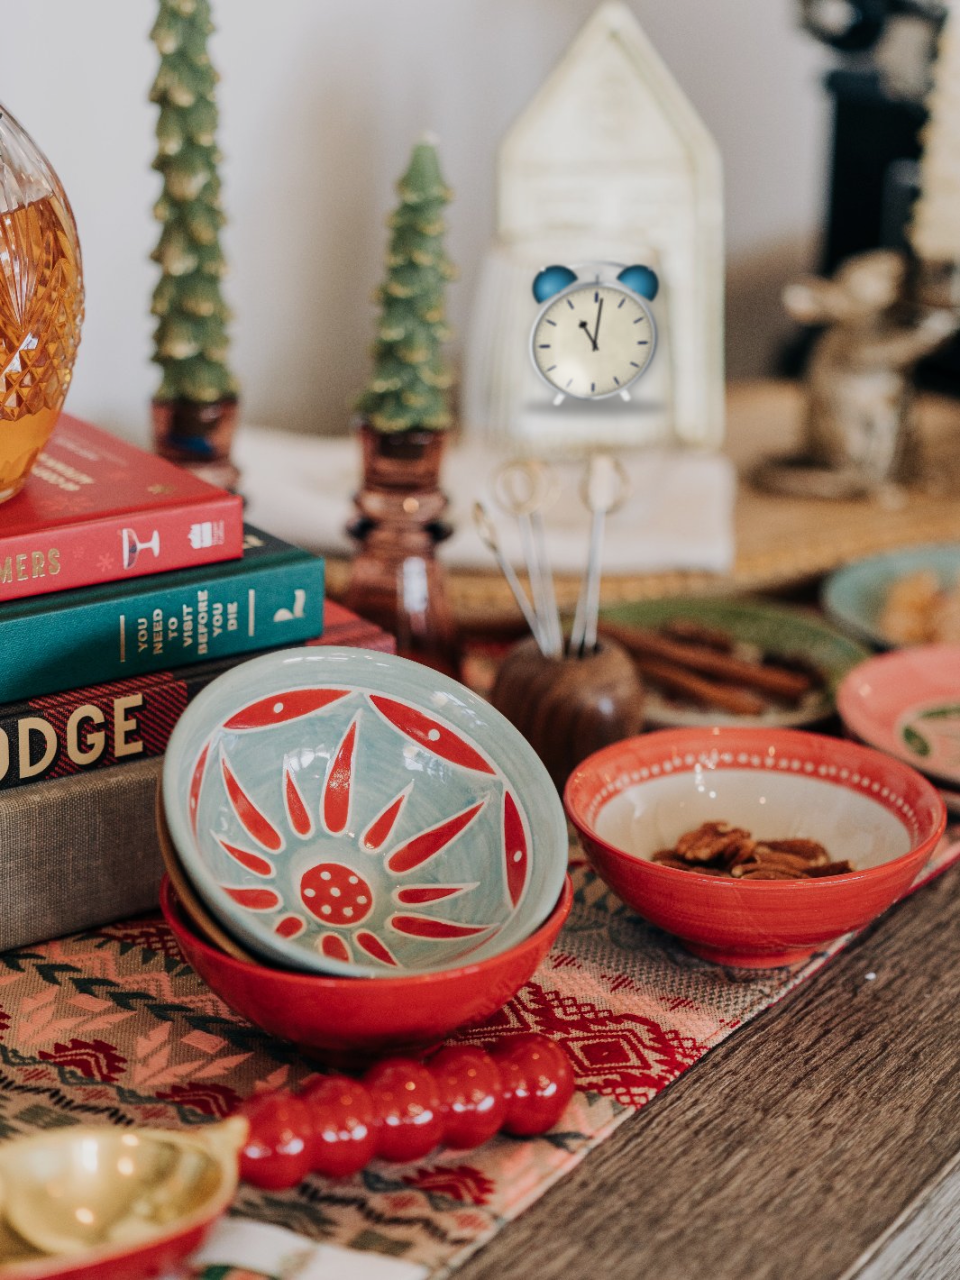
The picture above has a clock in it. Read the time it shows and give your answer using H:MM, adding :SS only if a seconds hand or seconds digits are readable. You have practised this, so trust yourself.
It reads 11:01
